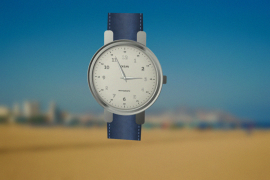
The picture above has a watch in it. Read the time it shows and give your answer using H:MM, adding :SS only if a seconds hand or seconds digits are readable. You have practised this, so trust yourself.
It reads 2:56
